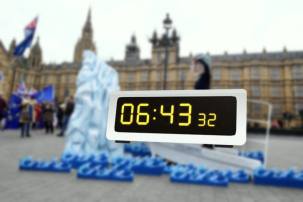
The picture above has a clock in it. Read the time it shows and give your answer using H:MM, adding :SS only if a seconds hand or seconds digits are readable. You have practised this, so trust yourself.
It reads 6:43:32
